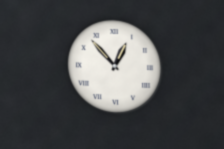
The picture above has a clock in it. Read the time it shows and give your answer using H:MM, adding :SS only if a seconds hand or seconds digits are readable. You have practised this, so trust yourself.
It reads 12:53
